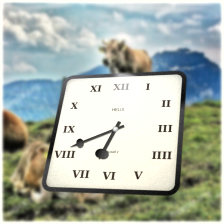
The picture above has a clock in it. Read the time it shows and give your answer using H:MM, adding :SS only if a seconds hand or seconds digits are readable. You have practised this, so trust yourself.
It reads 6:41
